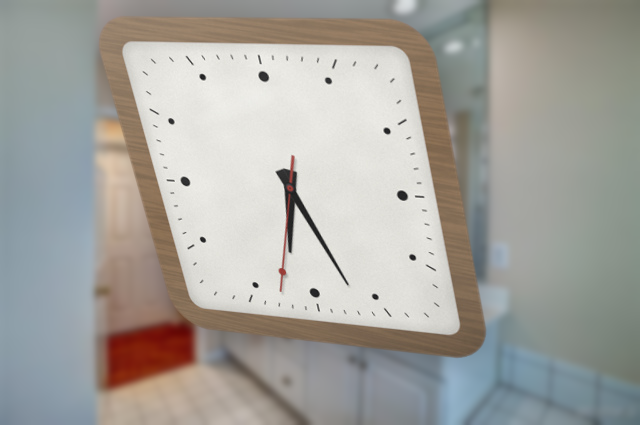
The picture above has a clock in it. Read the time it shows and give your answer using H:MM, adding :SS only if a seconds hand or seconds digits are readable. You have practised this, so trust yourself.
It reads 6:26:33
